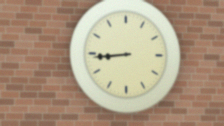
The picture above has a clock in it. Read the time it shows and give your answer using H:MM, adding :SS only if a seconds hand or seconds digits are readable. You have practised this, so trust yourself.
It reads 8:44
